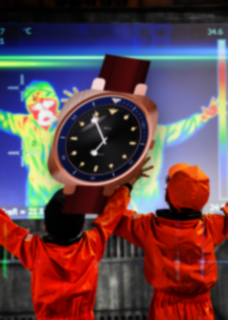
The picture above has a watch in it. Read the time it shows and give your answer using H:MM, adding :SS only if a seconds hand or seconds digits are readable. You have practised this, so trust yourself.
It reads 6:54
